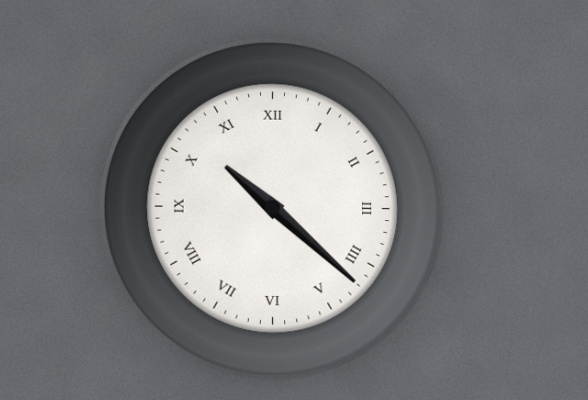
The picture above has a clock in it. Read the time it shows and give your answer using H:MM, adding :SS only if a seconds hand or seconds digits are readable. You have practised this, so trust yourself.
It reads 10:22
